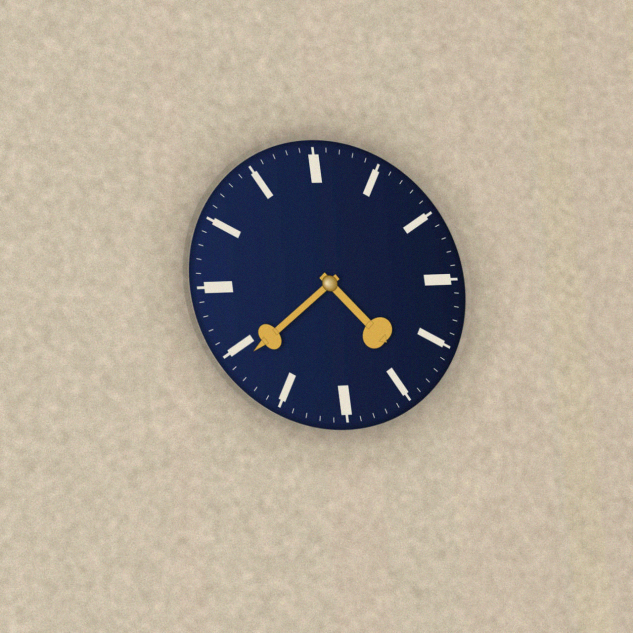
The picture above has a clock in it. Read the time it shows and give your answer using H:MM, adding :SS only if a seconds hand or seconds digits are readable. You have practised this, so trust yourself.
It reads 4:39
